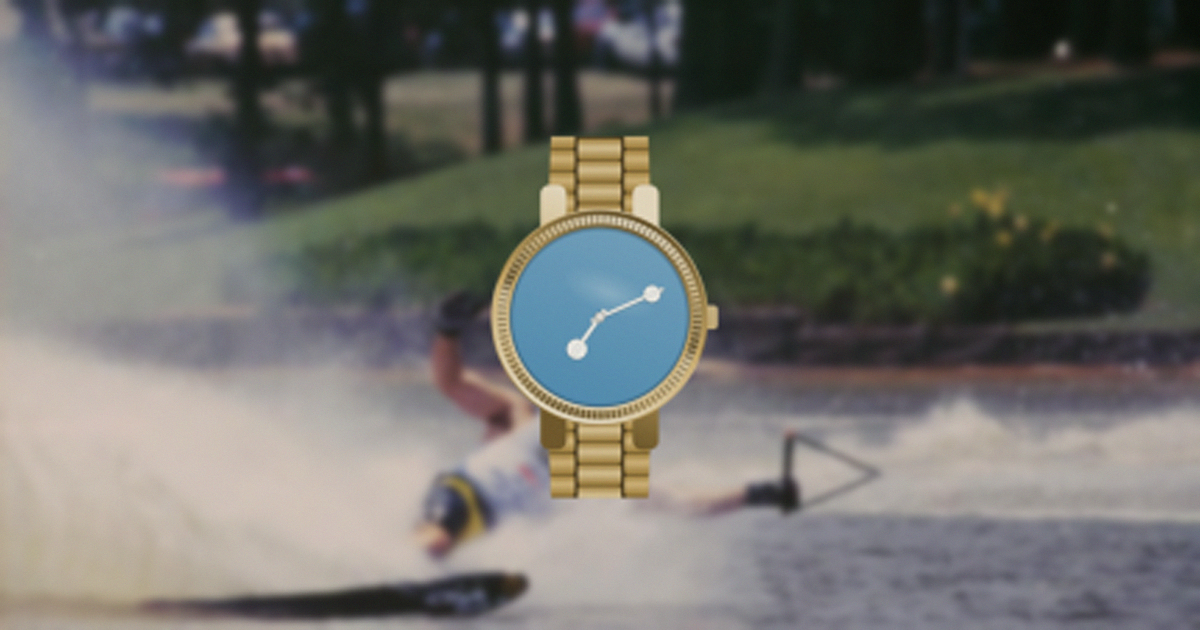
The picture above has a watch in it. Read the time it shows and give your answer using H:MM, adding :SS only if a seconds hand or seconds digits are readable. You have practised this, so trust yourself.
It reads 7:11
